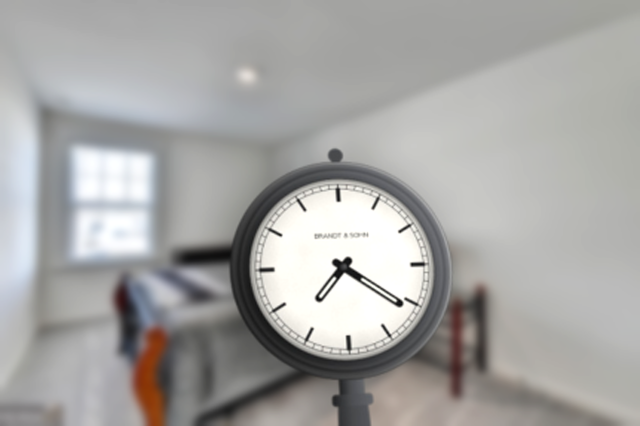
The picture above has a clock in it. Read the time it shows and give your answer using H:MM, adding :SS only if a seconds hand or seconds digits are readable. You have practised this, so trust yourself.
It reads 7:21
